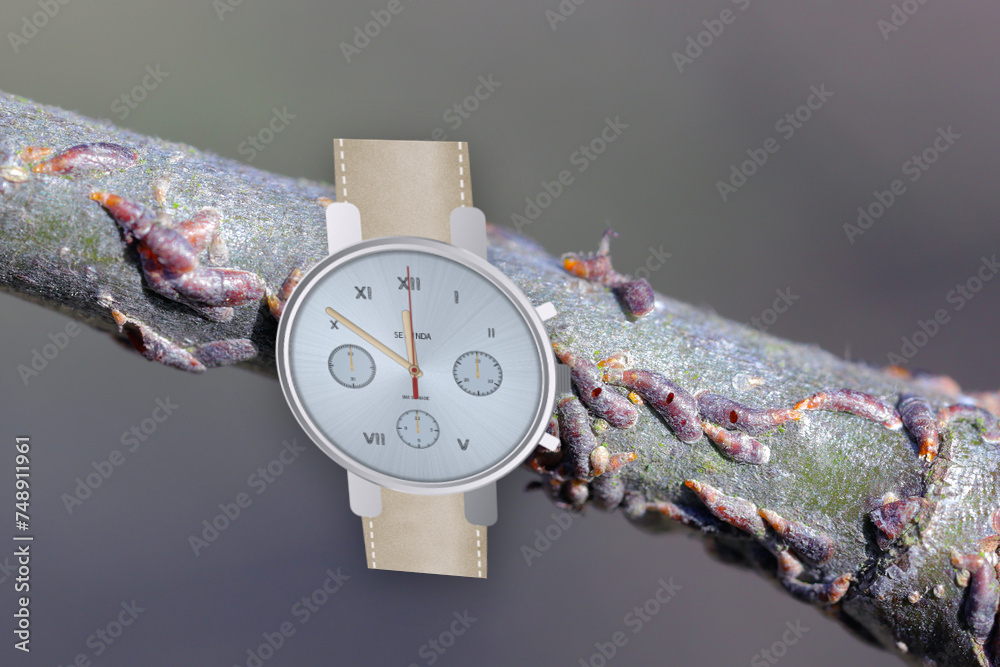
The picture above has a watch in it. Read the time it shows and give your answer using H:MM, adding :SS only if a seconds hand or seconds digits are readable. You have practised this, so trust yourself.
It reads 11:51
